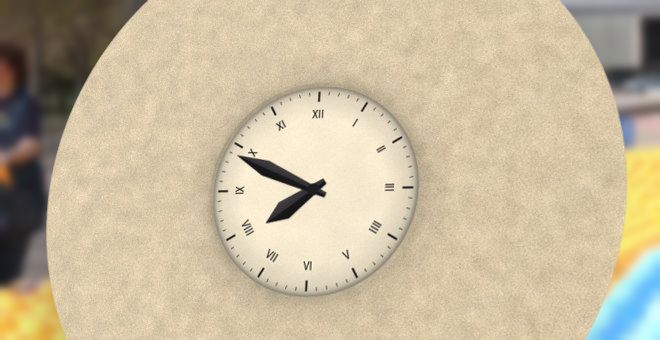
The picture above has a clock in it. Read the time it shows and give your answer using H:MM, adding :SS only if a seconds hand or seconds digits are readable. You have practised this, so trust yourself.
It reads 7:49
